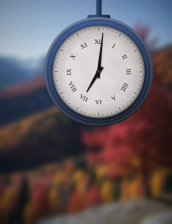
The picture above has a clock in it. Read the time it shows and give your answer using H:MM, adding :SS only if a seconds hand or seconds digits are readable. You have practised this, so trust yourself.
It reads 7:01
